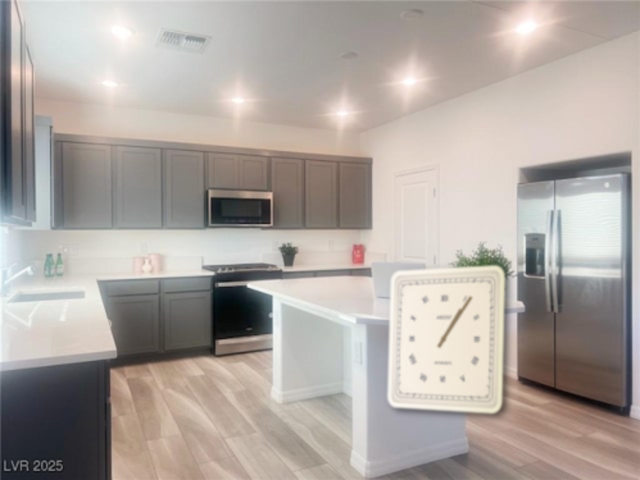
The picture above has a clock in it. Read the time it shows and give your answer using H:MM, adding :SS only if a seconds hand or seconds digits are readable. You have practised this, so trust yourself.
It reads 1:06
